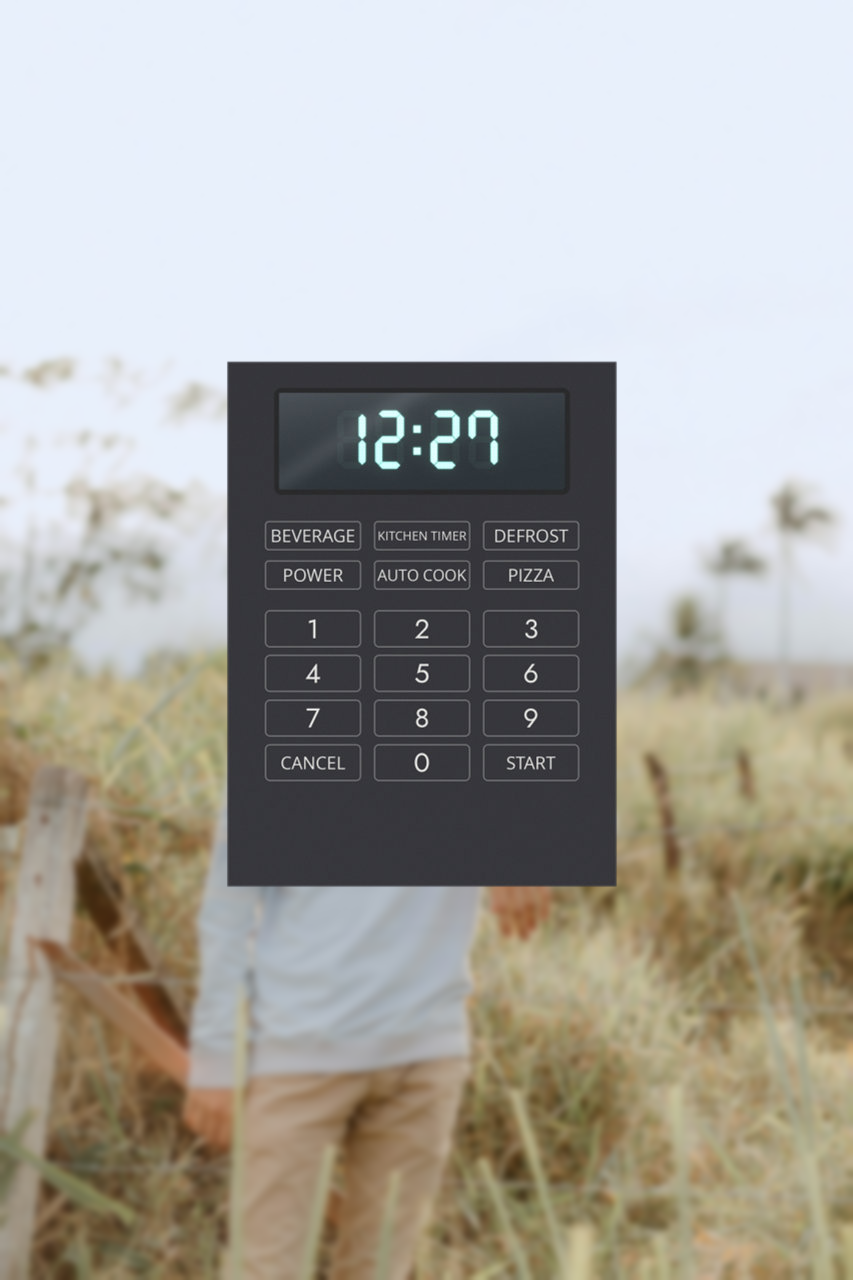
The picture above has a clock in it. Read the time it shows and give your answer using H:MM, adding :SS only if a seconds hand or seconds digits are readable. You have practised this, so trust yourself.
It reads 12:27
